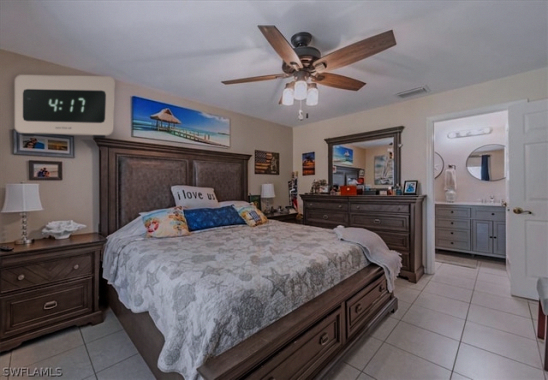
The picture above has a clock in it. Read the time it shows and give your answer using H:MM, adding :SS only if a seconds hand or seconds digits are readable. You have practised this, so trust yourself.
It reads 4:17
